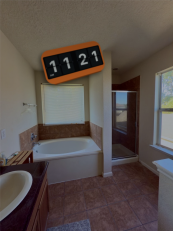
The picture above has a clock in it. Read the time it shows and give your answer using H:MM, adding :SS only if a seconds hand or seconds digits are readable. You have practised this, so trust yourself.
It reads 11:21
